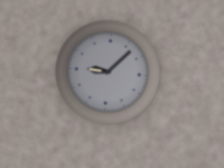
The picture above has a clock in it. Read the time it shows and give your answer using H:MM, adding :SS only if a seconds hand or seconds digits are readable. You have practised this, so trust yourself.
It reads 9:07
